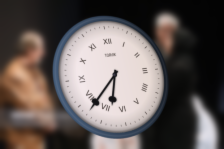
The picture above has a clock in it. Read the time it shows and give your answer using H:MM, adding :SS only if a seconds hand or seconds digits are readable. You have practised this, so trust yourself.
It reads 6:38
